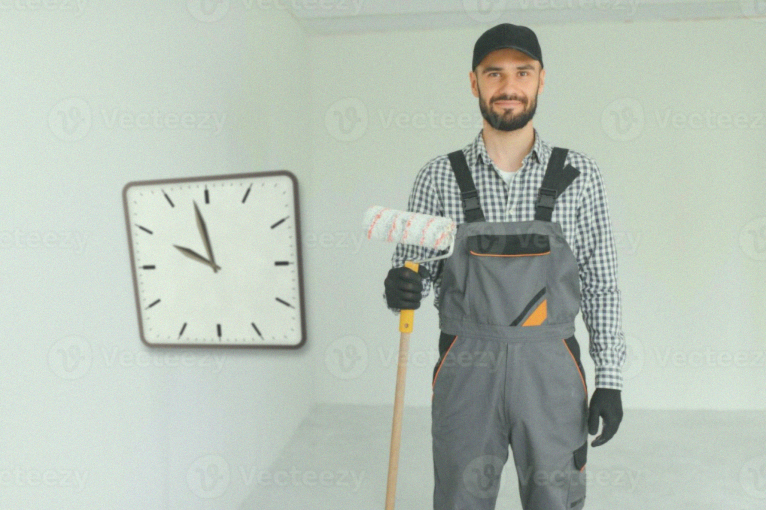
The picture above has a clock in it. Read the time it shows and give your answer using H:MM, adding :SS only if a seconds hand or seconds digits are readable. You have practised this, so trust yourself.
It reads 9:58
